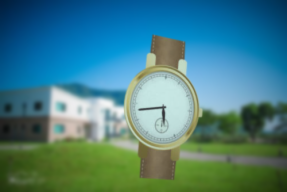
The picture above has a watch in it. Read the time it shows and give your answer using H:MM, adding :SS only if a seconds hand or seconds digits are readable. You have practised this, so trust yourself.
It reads 5:43
